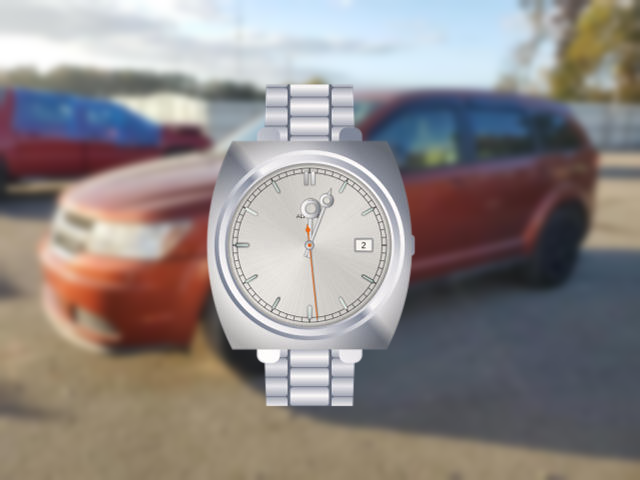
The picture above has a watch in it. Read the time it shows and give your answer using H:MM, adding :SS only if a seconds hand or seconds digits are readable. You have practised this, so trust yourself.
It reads 12:03:29
